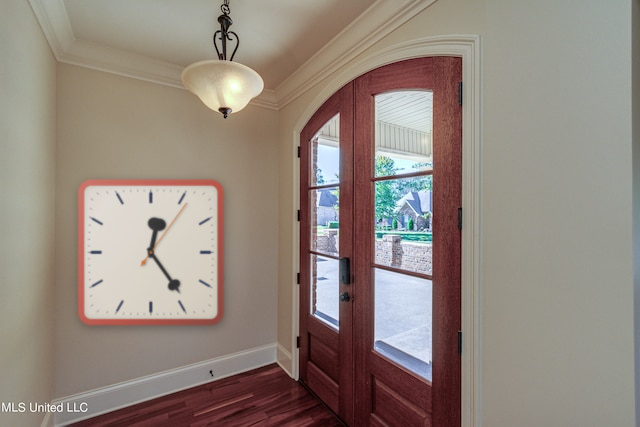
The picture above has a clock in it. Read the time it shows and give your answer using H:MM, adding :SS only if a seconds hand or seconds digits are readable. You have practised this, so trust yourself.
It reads 12:24:06
